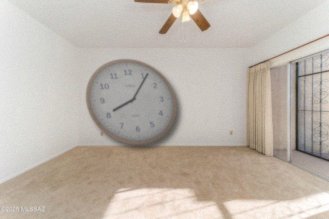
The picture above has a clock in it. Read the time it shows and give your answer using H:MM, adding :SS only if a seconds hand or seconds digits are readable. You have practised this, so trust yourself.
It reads 8:06
